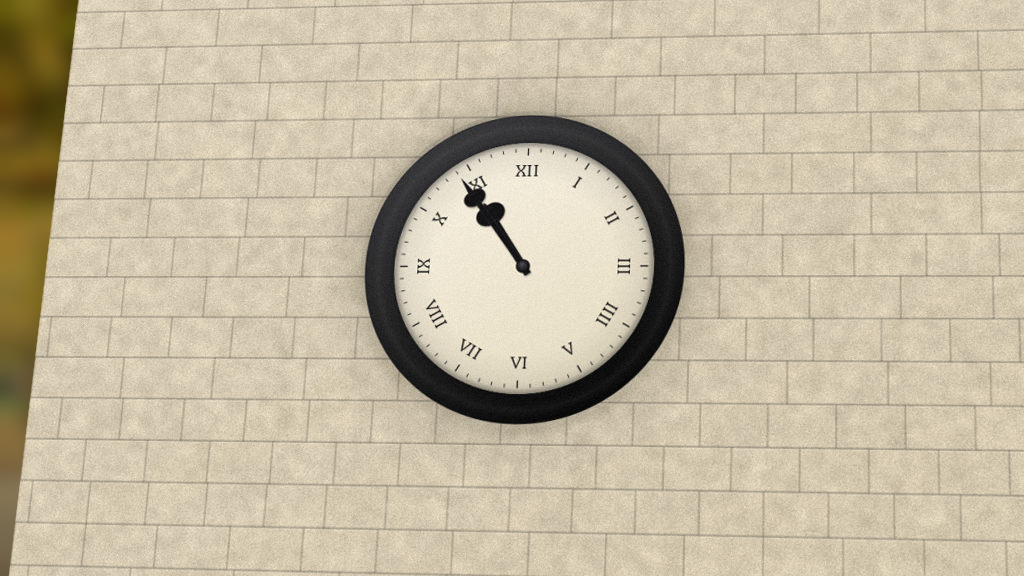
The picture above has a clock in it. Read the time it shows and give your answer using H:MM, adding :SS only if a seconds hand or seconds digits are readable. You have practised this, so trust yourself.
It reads 10:54
